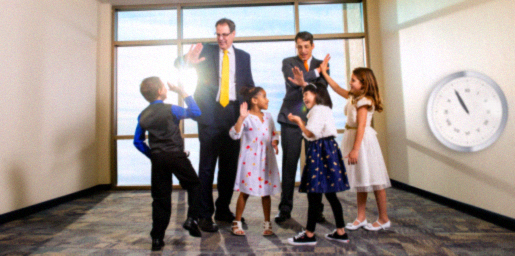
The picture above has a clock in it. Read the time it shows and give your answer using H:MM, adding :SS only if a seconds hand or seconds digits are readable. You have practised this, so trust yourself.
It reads 10:55
